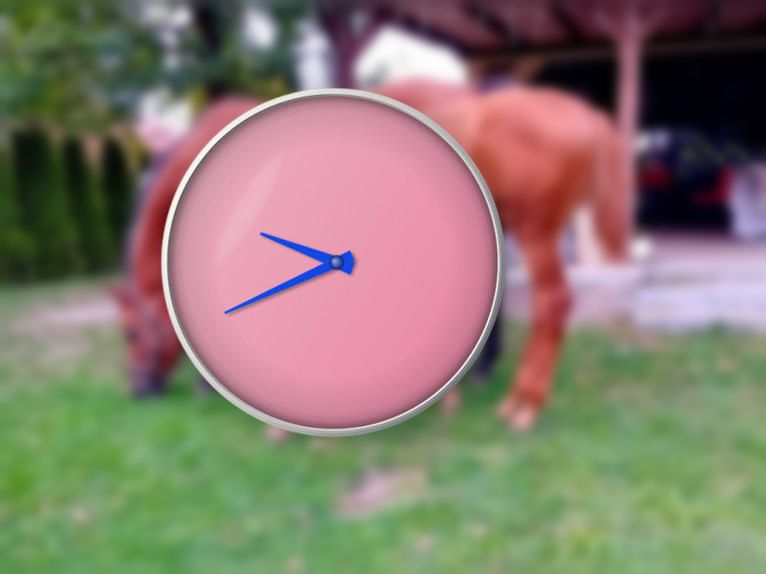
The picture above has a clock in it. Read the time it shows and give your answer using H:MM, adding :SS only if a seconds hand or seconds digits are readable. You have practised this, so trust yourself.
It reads 9:41
